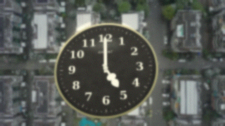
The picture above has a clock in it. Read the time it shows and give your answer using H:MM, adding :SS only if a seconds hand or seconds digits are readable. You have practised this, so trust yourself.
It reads 5:00
